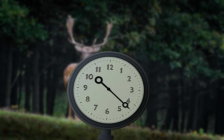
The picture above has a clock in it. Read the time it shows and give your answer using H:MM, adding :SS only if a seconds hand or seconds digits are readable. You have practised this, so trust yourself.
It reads 10:22
